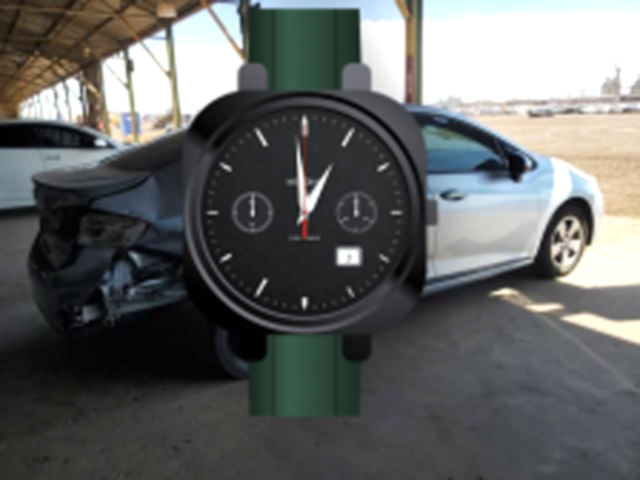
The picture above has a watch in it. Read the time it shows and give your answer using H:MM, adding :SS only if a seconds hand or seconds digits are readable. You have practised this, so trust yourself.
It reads 12:59
